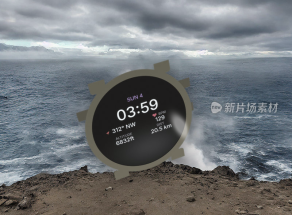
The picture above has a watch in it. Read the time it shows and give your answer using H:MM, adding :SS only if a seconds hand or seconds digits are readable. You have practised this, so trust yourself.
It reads 3:59
